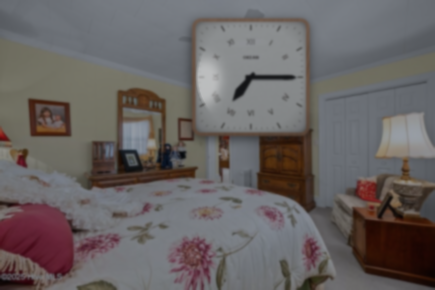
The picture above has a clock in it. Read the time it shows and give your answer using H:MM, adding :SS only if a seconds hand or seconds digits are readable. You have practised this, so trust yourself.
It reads 7:15
